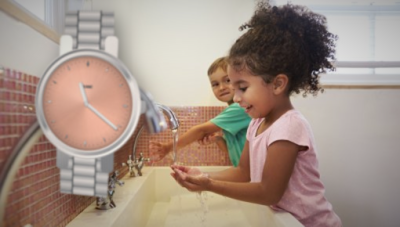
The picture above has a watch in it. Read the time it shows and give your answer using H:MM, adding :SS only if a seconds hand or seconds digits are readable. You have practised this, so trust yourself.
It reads 11:21
